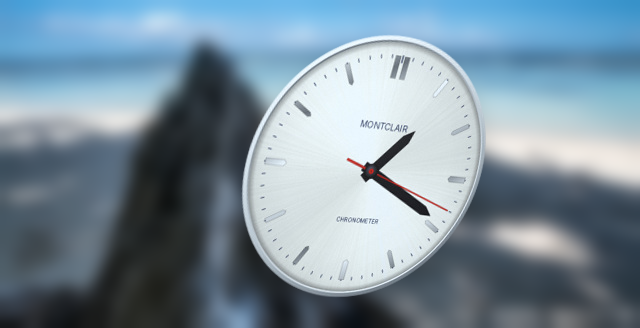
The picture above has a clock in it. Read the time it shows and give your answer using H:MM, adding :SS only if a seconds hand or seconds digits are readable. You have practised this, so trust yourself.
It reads 1:19:18
